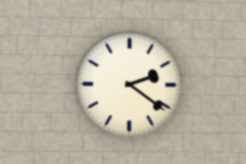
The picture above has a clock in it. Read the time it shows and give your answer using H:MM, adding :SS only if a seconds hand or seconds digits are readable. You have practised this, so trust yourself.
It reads 2:21
